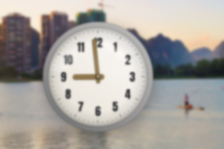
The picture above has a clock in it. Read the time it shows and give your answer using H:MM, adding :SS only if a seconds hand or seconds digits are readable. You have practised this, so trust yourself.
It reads 8:59
